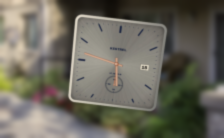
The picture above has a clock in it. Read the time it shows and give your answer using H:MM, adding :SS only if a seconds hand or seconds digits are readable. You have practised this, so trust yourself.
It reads 5:47
